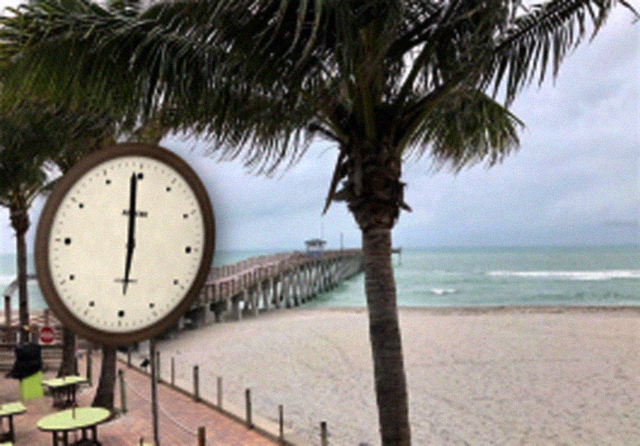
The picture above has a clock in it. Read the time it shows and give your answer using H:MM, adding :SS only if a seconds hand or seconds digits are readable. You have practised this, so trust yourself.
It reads 5:59
